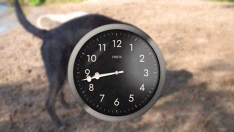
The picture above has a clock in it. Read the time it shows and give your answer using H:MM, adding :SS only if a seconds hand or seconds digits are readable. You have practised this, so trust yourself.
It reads 8:43
